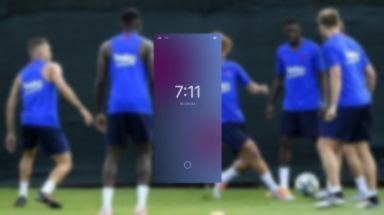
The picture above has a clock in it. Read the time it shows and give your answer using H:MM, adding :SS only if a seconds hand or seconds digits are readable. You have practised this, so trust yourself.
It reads 7:11
